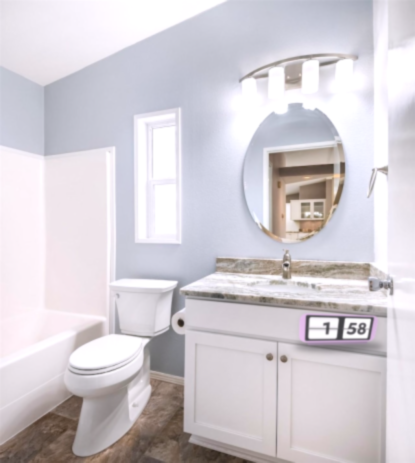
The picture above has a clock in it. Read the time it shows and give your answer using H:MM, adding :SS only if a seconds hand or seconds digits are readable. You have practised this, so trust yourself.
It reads 1:58
